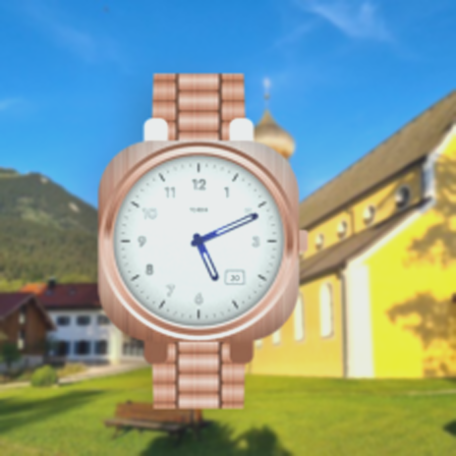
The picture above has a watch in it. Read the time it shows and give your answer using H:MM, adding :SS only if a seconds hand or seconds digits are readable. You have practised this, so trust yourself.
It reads 5:11
